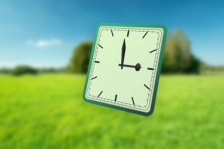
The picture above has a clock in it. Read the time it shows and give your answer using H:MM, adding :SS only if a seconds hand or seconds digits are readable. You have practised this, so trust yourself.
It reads 2:59
